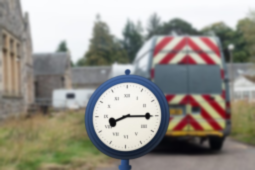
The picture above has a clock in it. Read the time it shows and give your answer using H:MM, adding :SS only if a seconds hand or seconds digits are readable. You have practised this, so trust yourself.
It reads 8:15
